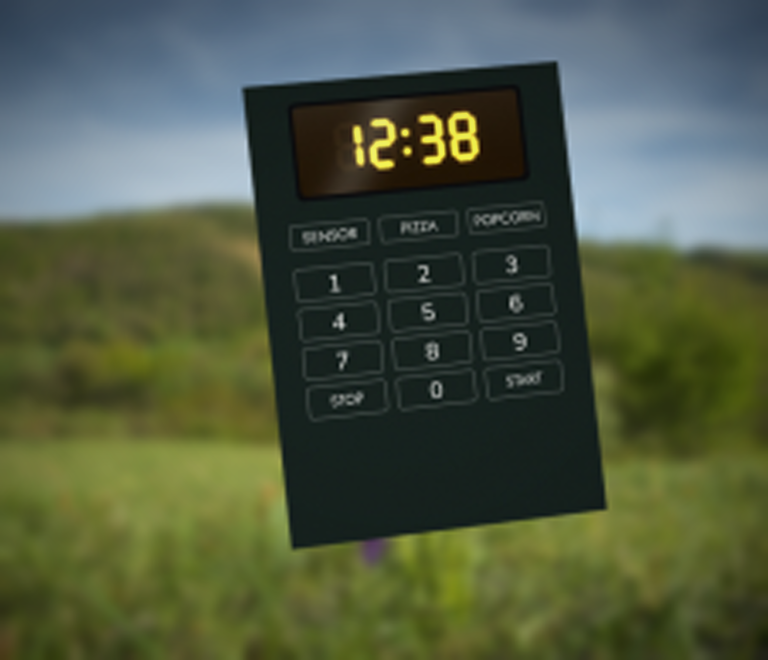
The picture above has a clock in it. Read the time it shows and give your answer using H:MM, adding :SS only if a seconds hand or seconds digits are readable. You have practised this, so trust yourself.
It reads 12:38
